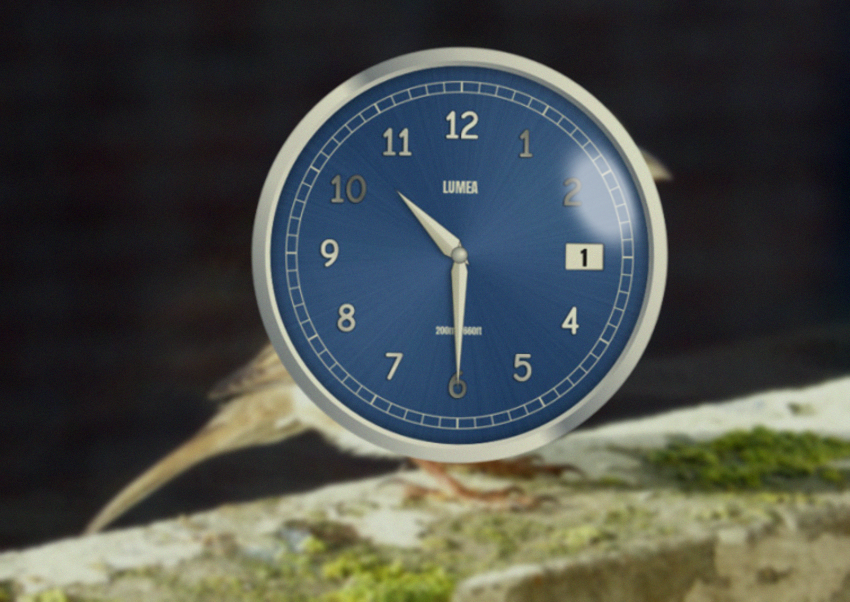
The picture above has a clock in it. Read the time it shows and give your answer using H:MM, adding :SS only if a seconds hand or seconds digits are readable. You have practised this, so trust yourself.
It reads 10:30
